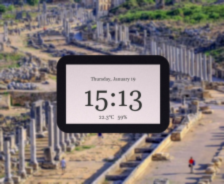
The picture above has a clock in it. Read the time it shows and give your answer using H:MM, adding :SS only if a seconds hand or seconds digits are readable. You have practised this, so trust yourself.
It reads 15:13
